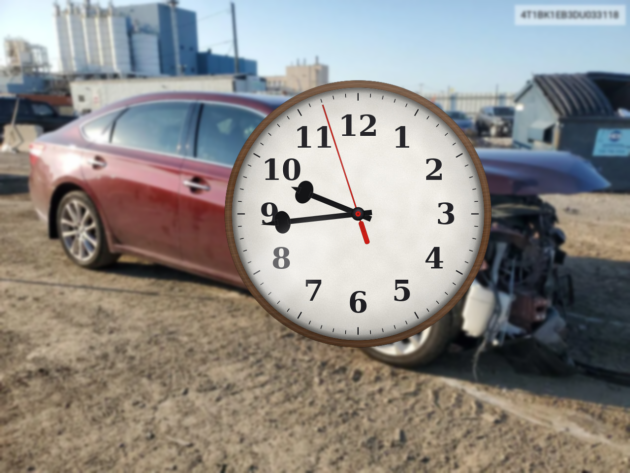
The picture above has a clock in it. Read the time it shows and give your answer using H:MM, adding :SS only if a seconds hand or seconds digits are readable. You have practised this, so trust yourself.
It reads 9:43:57
